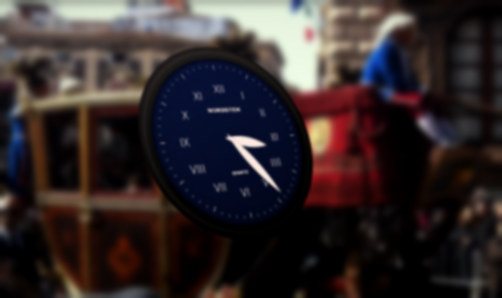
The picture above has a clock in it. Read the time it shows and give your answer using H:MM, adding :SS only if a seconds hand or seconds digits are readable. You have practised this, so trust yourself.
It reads 3:24
